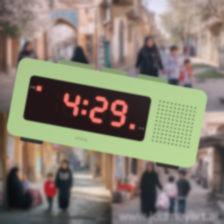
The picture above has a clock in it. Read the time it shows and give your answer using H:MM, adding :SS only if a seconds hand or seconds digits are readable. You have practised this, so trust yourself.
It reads 4:29
